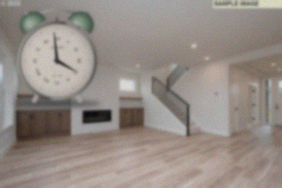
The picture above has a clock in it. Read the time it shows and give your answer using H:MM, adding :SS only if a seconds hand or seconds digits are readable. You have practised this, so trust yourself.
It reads 3:59
